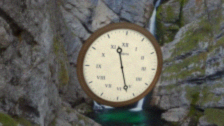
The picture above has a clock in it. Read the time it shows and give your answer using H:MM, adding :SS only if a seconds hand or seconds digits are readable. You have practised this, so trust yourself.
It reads 11:27
